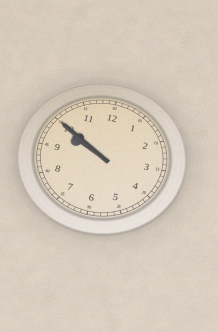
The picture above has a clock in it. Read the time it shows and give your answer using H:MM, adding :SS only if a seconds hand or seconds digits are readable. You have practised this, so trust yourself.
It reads 9:50
